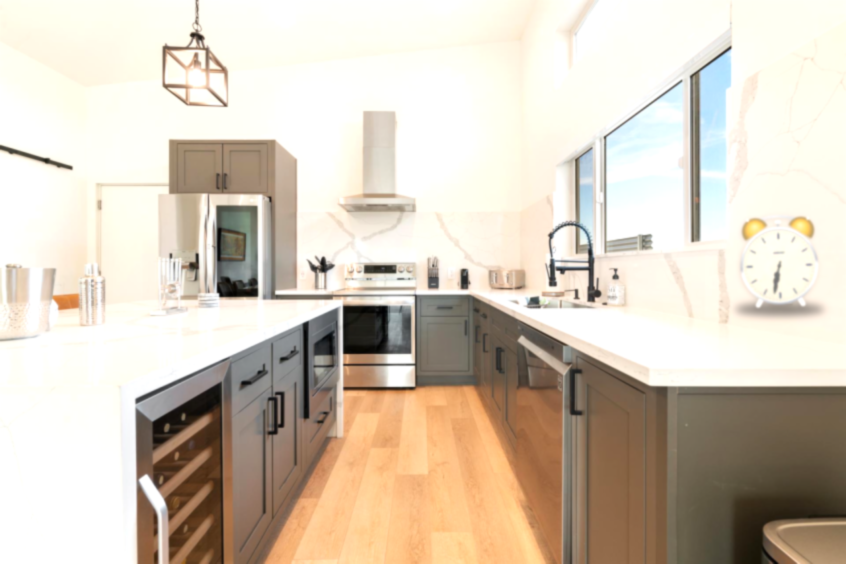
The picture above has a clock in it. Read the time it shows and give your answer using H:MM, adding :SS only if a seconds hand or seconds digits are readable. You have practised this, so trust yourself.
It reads 6:32
